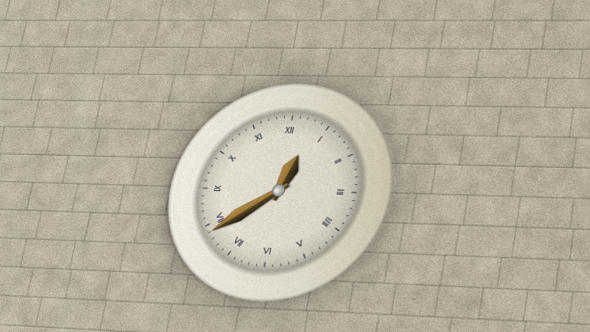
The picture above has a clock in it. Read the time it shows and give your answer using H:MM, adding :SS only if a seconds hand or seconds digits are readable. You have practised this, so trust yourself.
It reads 12:39
